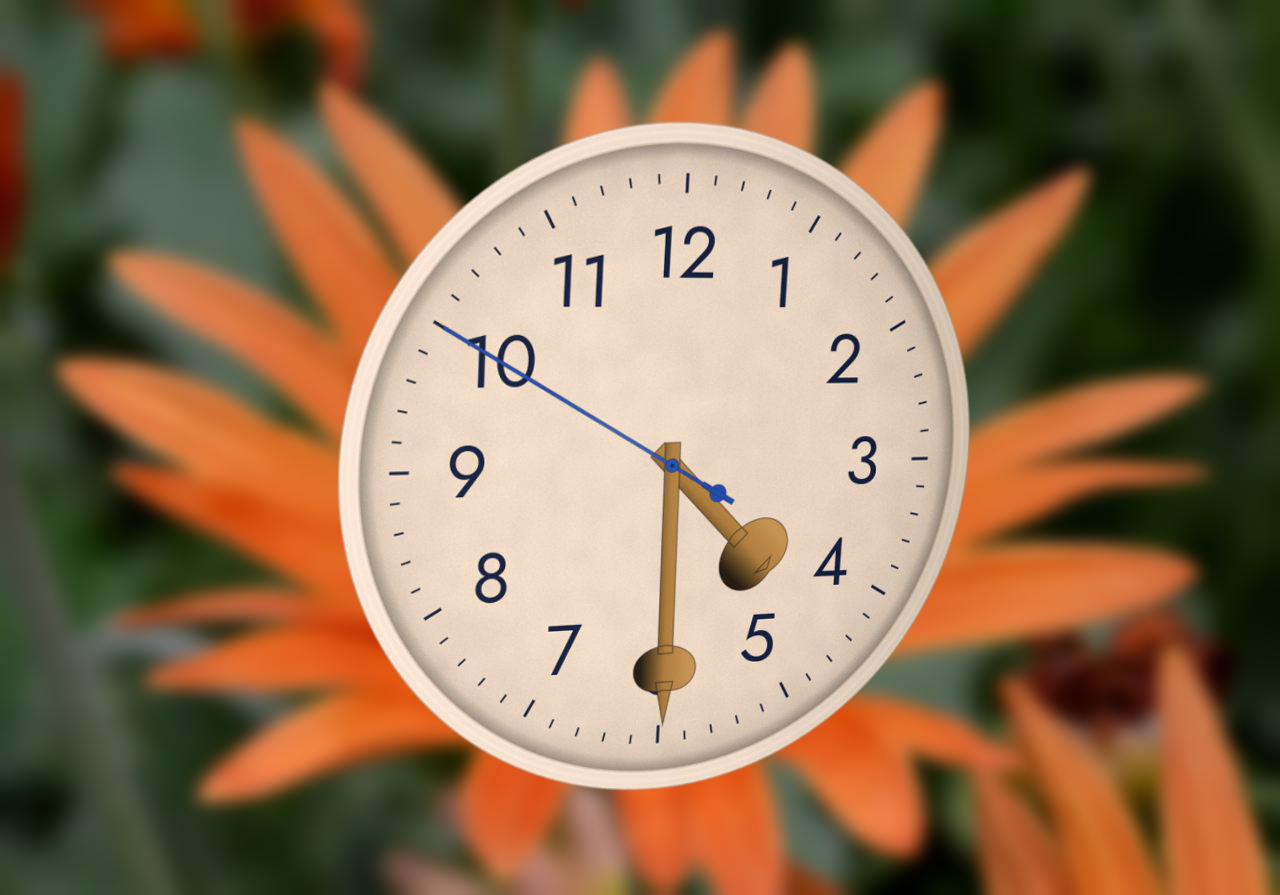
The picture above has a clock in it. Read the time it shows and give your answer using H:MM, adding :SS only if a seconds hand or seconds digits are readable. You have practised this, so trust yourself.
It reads 4:29:50
